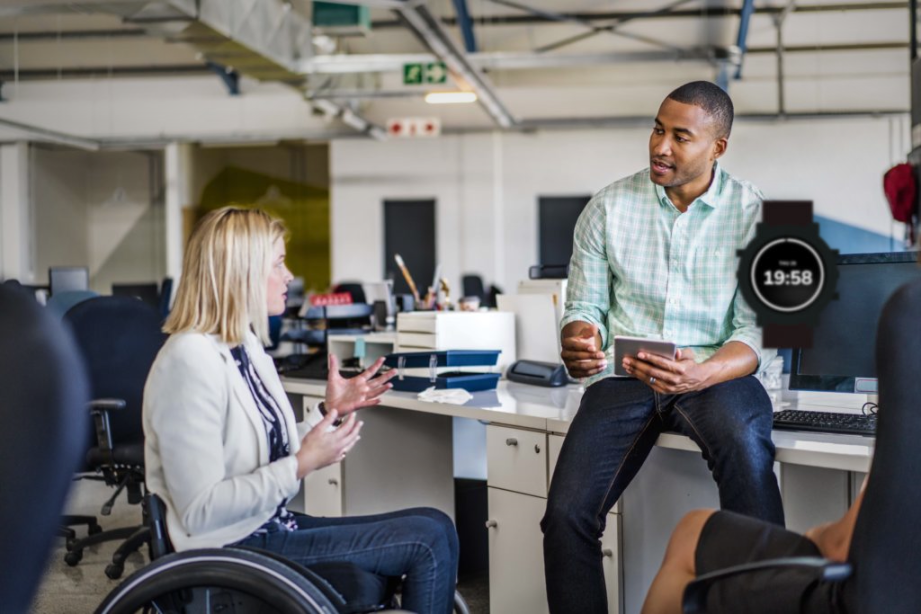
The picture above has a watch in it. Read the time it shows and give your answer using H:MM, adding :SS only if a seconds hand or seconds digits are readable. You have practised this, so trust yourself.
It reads 19:58
